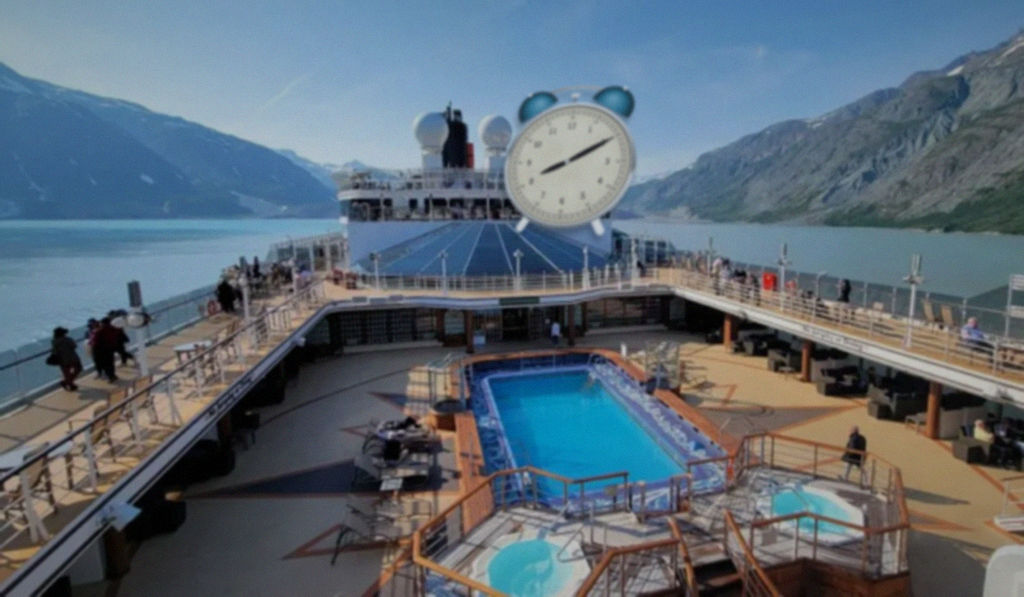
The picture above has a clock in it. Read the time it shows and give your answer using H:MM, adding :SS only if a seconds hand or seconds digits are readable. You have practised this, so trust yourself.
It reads 8:10
